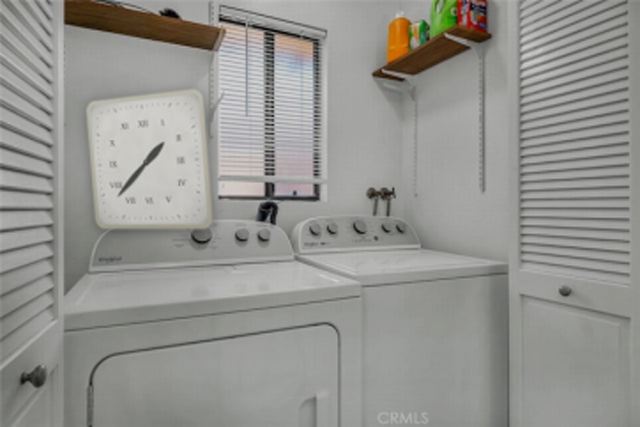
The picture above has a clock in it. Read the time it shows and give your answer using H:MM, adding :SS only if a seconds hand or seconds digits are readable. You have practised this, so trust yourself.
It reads 1:38
